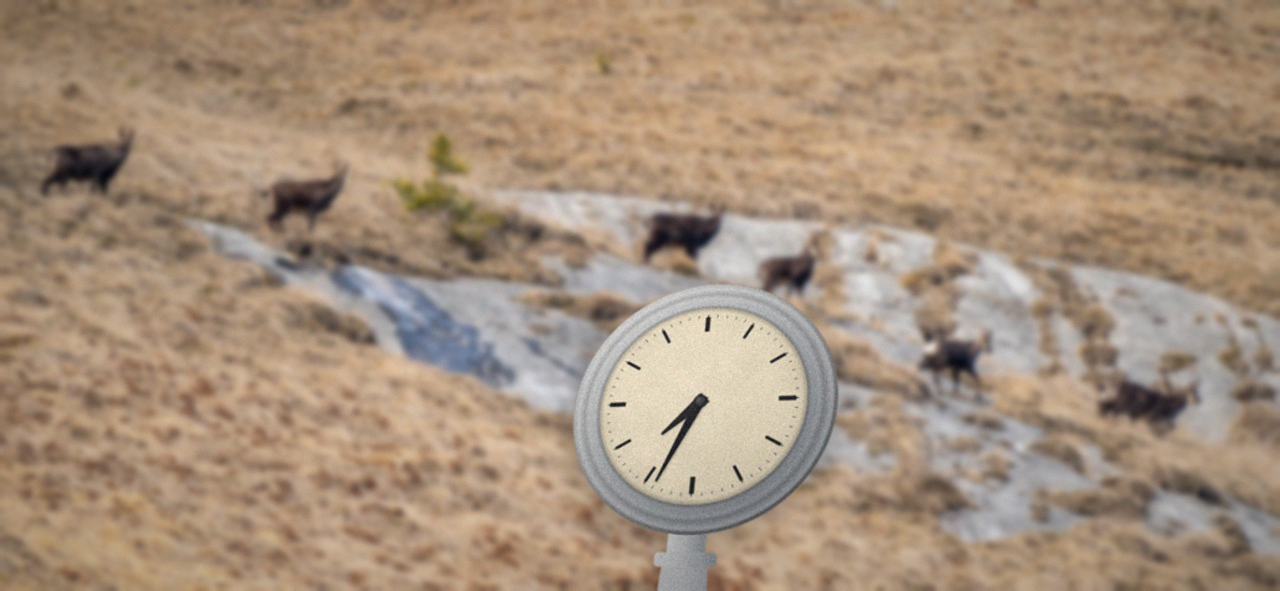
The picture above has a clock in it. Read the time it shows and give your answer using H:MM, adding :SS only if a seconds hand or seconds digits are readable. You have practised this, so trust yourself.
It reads 7:34
